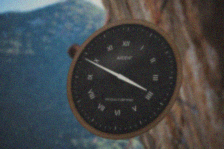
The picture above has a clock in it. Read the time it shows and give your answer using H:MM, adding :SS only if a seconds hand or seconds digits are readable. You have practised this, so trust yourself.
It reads 3:49
